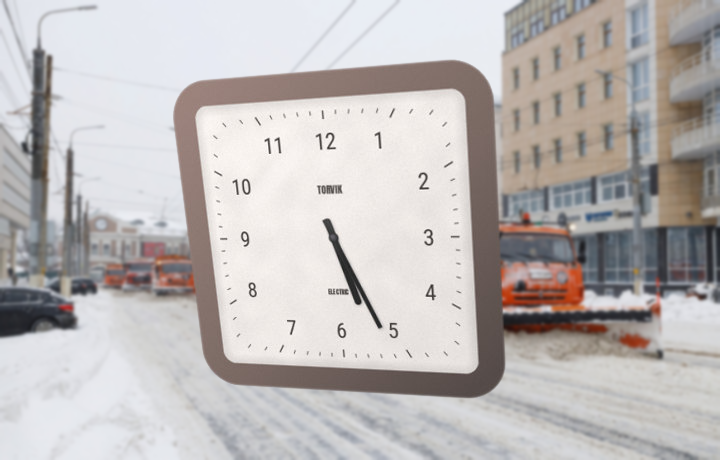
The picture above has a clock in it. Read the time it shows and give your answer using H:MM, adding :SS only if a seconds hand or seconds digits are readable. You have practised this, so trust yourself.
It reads 5:26
